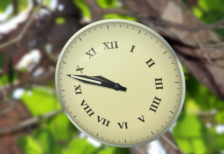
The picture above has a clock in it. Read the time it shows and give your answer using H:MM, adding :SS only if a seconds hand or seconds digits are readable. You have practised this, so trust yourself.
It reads 9:48
